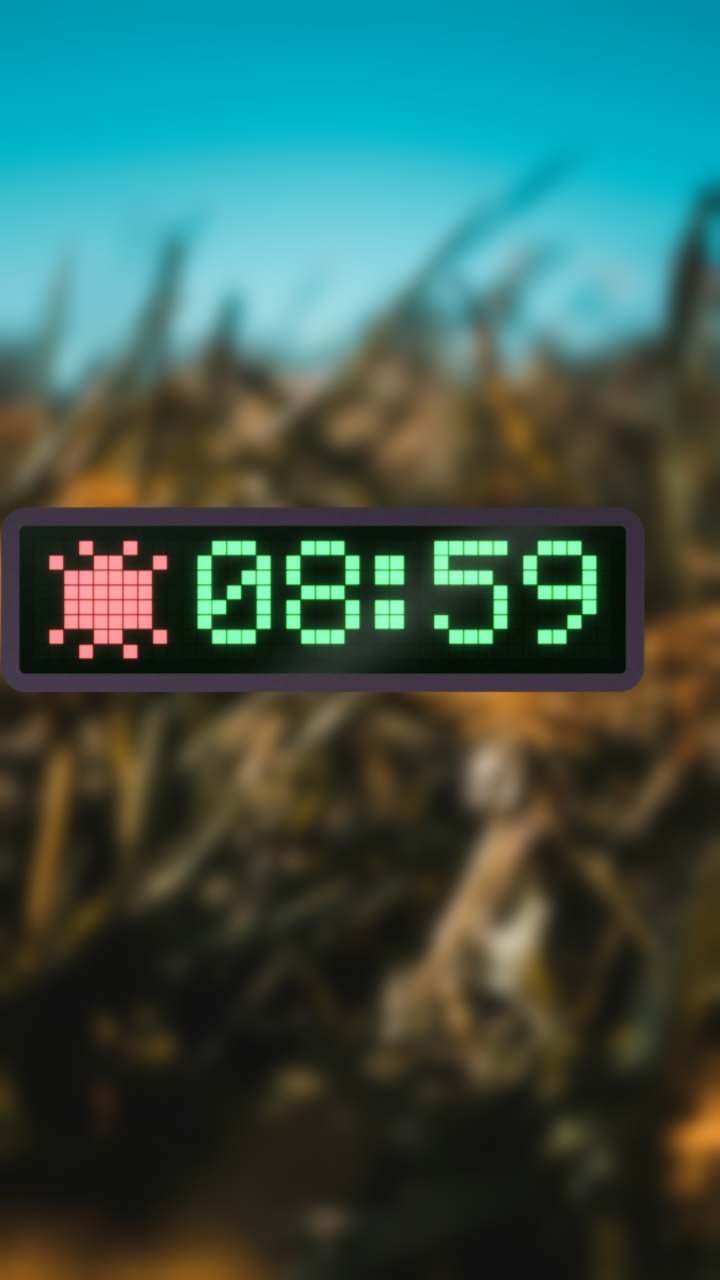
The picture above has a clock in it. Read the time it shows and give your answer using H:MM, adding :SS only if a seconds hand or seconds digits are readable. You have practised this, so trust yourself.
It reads 8:59
